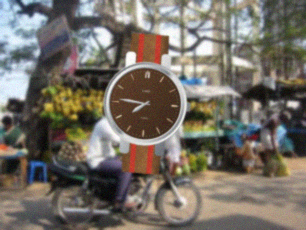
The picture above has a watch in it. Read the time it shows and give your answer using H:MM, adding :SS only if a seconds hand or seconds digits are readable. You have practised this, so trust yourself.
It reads 7:46
